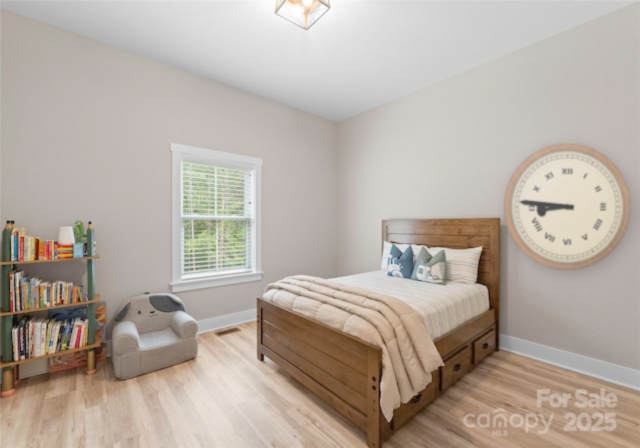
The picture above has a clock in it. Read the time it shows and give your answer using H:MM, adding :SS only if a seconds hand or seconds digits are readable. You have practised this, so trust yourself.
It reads 8:46
